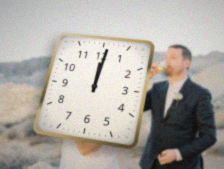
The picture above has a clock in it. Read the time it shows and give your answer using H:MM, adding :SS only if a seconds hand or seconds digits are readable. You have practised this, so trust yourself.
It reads 12:01
